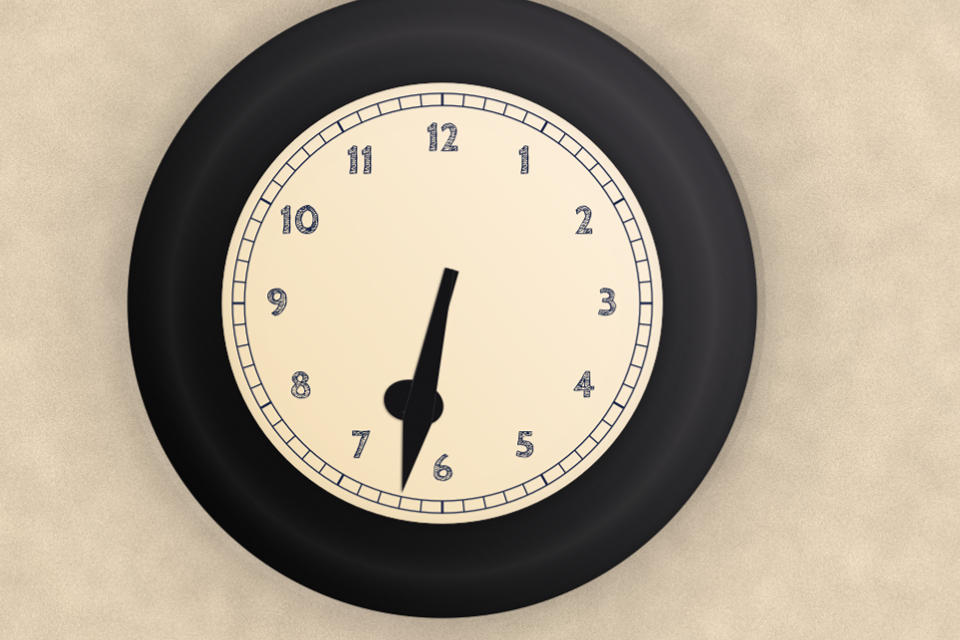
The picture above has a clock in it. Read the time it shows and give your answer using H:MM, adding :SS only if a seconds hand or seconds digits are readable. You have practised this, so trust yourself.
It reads 6:32
